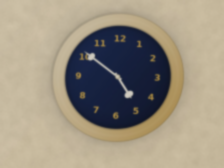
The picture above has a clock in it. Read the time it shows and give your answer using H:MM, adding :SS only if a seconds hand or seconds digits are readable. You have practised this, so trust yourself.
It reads 4:51
